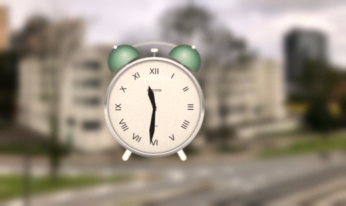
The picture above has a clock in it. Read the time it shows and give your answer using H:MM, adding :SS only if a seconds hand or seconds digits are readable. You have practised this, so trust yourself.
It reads 11:31
